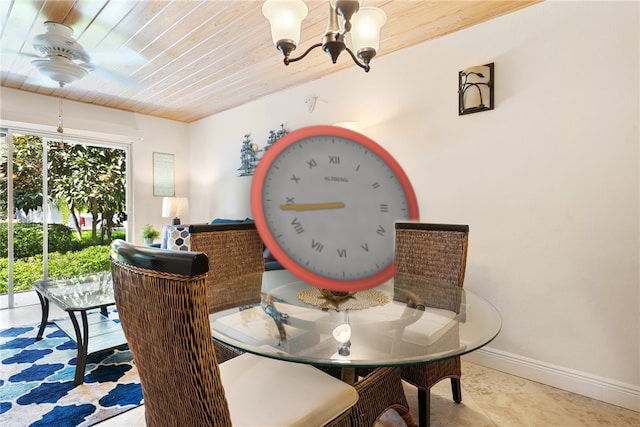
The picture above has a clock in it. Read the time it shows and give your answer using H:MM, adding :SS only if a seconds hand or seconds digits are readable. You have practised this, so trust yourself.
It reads 8:44
